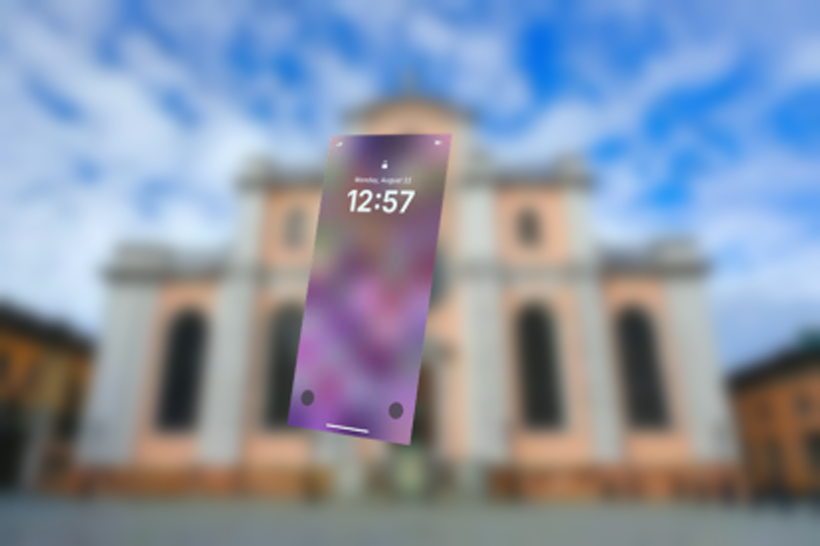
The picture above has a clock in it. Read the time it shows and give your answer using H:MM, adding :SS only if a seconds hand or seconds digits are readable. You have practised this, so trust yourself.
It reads 12:57
